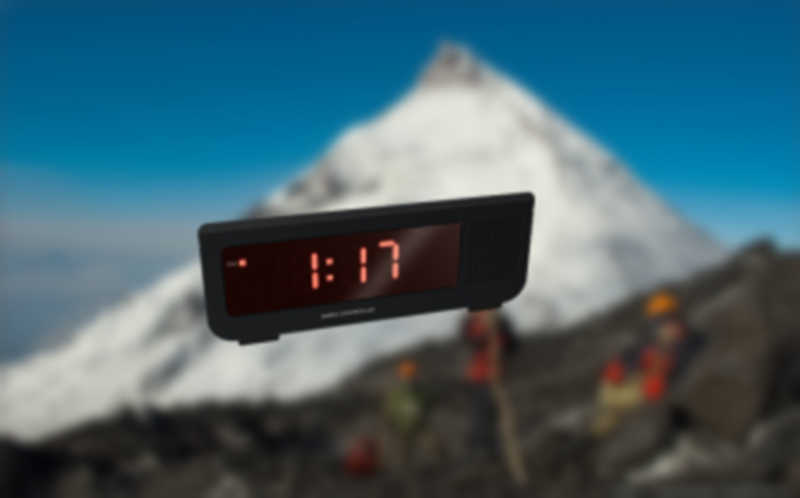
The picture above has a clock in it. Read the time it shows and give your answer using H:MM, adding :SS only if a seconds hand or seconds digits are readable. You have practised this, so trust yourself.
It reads 1:17
